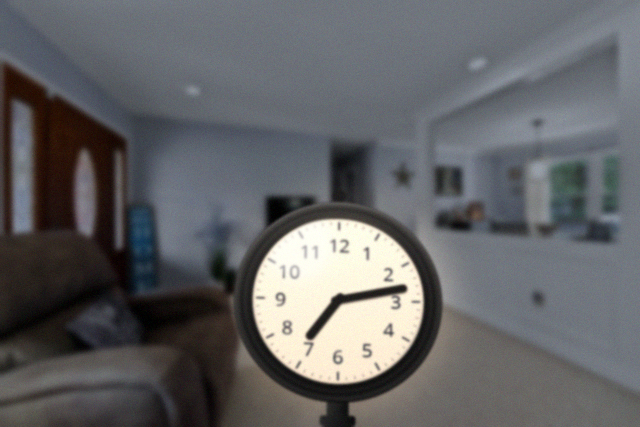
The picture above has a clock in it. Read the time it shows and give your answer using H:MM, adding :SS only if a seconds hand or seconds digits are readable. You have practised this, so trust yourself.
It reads 7:13
